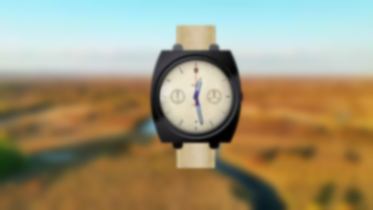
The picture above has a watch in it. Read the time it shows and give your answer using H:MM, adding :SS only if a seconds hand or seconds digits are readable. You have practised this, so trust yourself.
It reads 12:28
